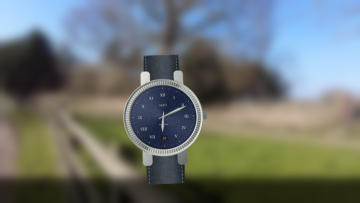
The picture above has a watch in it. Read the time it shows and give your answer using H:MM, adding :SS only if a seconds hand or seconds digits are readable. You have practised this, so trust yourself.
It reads 6:11
